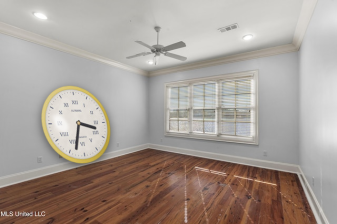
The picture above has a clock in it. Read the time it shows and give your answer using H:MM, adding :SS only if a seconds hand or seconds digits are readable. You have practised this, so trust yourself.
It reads 3:33
